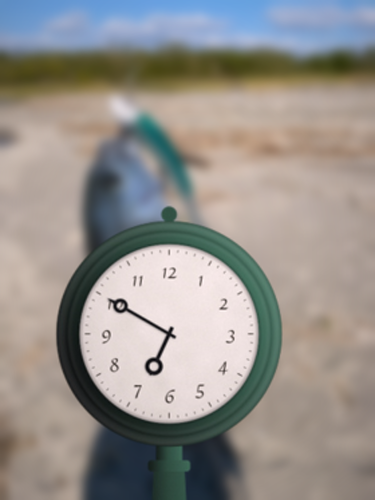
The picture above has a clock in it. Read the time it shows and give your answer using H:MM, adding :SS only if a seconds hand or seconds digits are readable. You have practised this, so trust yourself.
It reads 6:50
